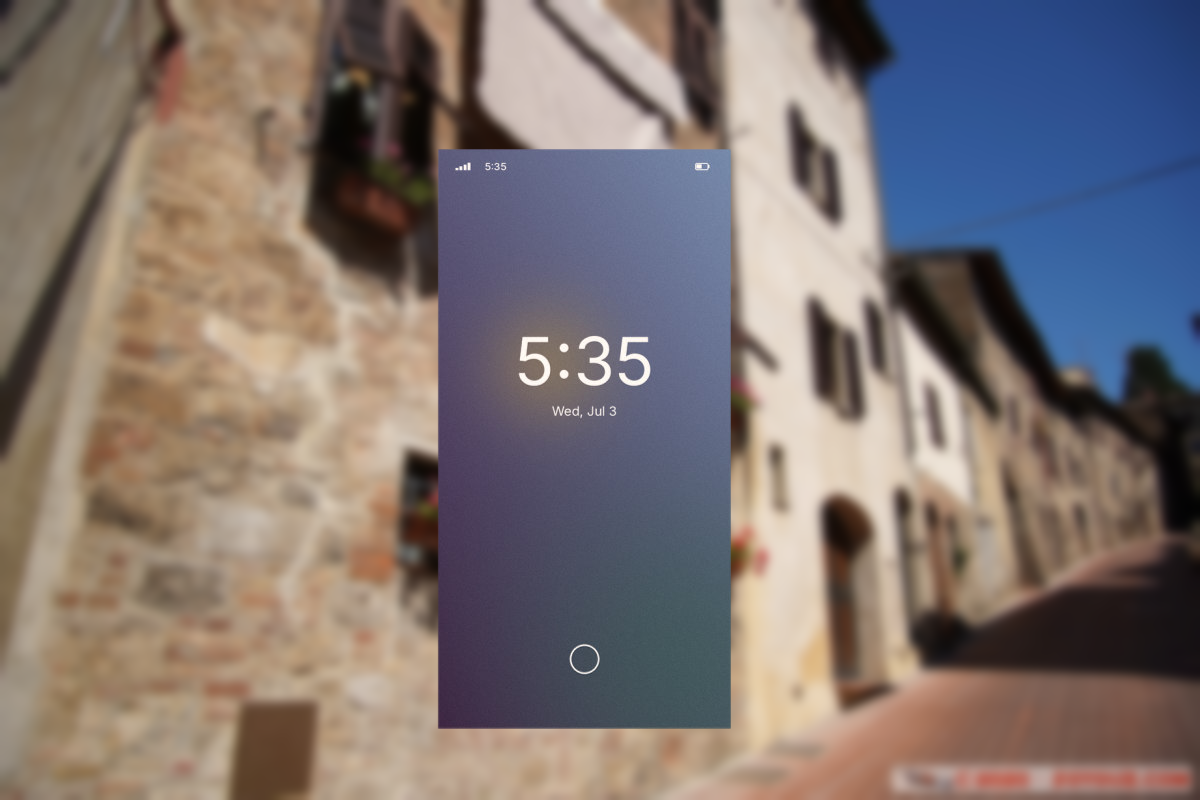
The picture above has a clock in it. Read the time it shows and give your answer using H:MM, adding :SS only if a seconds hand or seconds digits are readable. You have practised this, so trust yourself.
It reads 5:35
